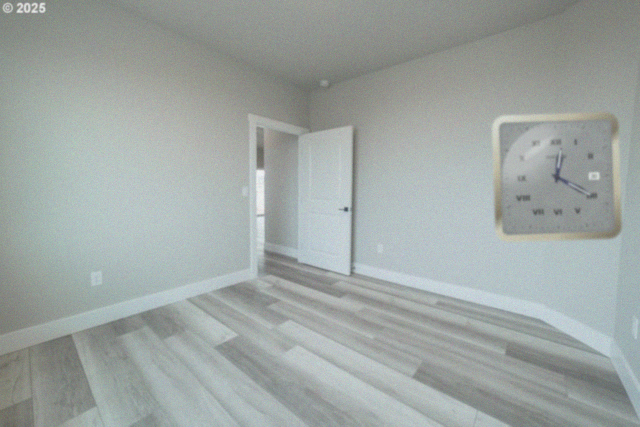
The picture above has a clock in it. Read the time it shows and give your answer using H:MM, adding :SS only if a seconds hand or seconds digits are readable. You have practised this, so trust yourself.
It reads 12:20
